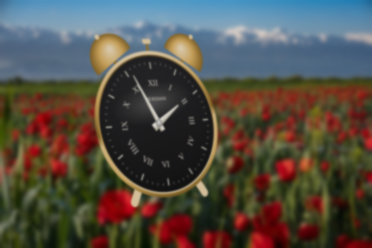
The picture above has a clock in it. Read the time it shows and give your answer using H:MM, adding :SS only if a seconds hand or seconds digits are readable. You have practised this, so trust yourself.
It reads 1:56
